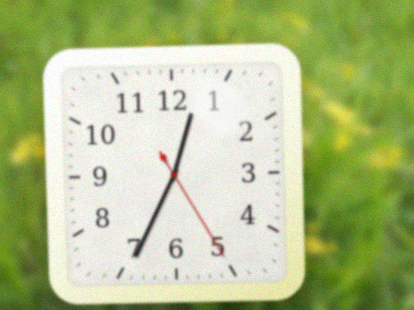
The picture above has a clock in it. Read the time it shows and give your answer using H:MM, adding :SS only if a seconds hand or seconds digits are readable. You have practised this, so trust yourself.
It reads 12:34:25
